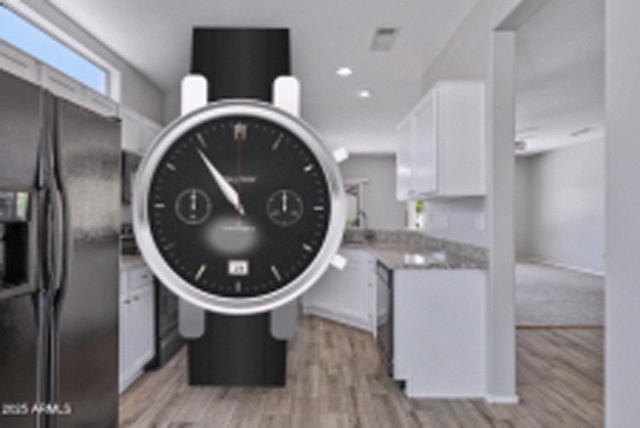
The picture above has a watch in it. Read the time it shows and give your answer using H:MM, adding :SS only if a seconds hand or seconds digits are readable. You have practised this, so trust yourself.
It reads 10:54
